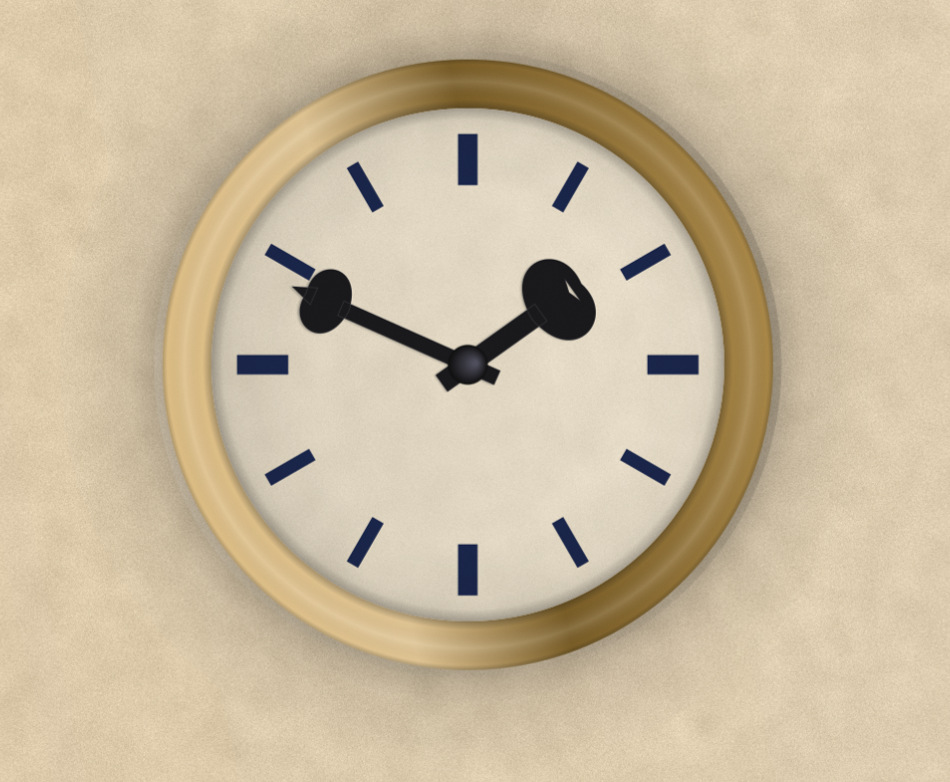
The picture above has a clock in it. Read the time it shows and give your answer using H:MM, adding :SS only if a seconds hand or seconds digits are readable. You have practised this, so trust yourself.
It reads 1:49
